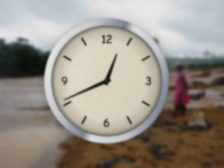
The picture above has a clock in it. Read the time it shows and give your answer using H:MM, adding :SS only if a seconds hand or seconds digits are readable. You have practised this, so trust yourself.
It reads 12:41
